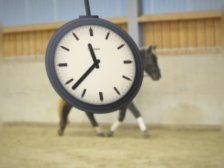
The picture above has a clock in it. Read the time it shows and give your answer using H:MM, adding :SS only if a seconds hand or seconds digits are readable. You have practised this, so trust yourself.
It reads 11:38
